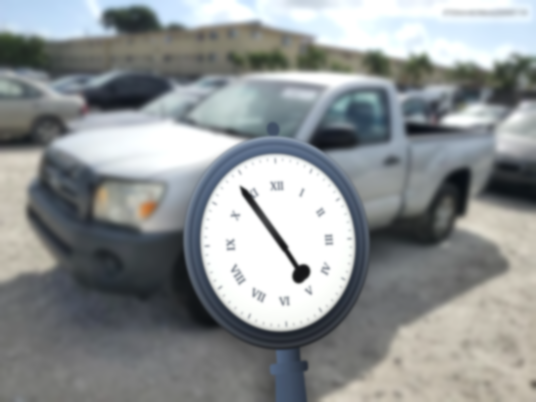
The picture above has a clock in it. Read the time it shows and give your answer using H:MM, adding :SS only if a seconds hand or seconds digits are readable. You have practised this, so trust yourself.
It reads 4:54
